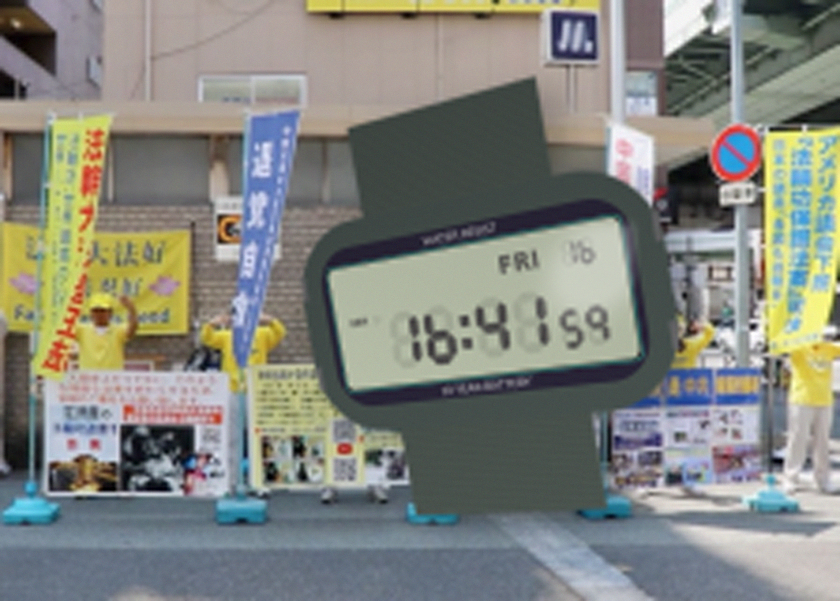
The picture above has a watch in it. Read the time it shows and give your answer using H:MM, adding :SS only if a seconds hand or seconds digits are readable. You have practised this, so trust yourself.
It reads 16:41:59
